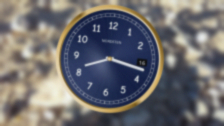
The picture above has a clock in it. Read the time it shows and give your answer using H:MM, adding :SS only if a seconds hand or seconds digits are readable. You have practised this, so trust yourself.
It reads 8:17
